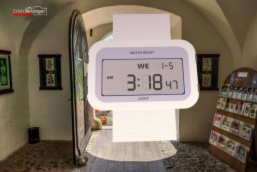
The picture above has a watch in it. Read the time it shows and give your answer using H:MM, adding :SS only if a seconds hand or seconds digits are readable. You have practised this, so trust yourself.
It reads 3:18:47
